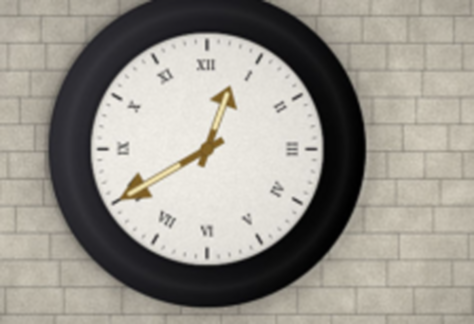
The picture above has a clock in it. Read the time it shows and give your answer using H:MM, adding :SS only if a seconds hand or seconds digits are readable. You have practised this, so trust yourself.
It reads 12:40
